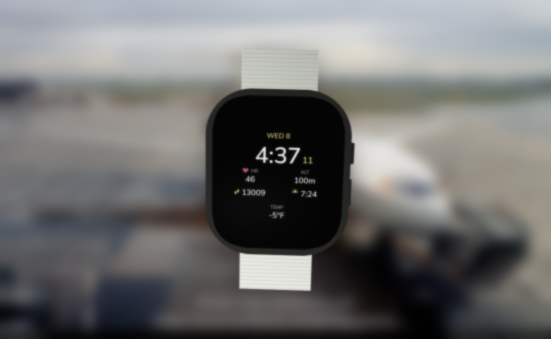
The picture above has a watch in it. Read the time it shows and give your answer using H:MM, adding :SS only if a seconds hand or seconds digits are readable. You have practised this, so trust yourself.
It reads 4:37
